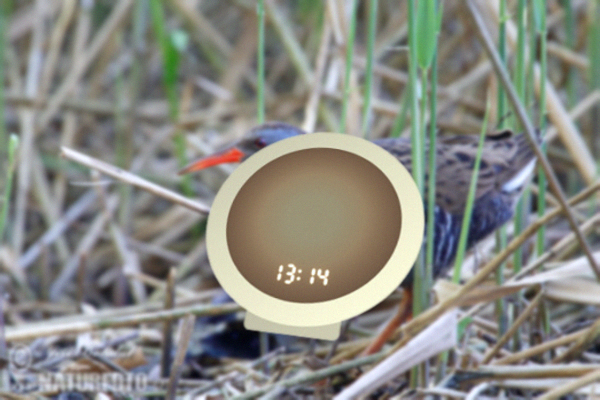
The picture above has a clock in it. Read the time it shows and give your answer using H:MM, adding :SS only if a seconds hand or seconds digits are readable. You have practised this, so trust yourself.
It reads 13:14
